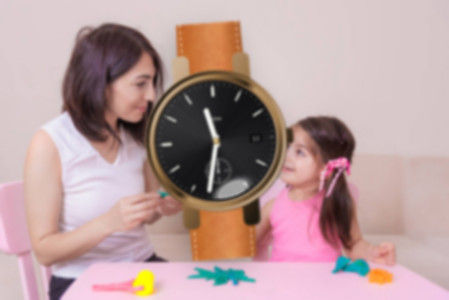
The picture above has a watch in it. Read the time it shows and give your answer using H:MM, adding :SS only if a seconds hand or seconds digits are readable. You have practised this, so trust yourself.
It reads 11:32
